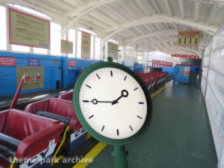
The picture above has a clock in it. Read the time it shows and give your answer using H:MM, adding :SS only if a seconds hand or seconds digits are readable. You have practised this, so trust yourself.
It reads 1:45
